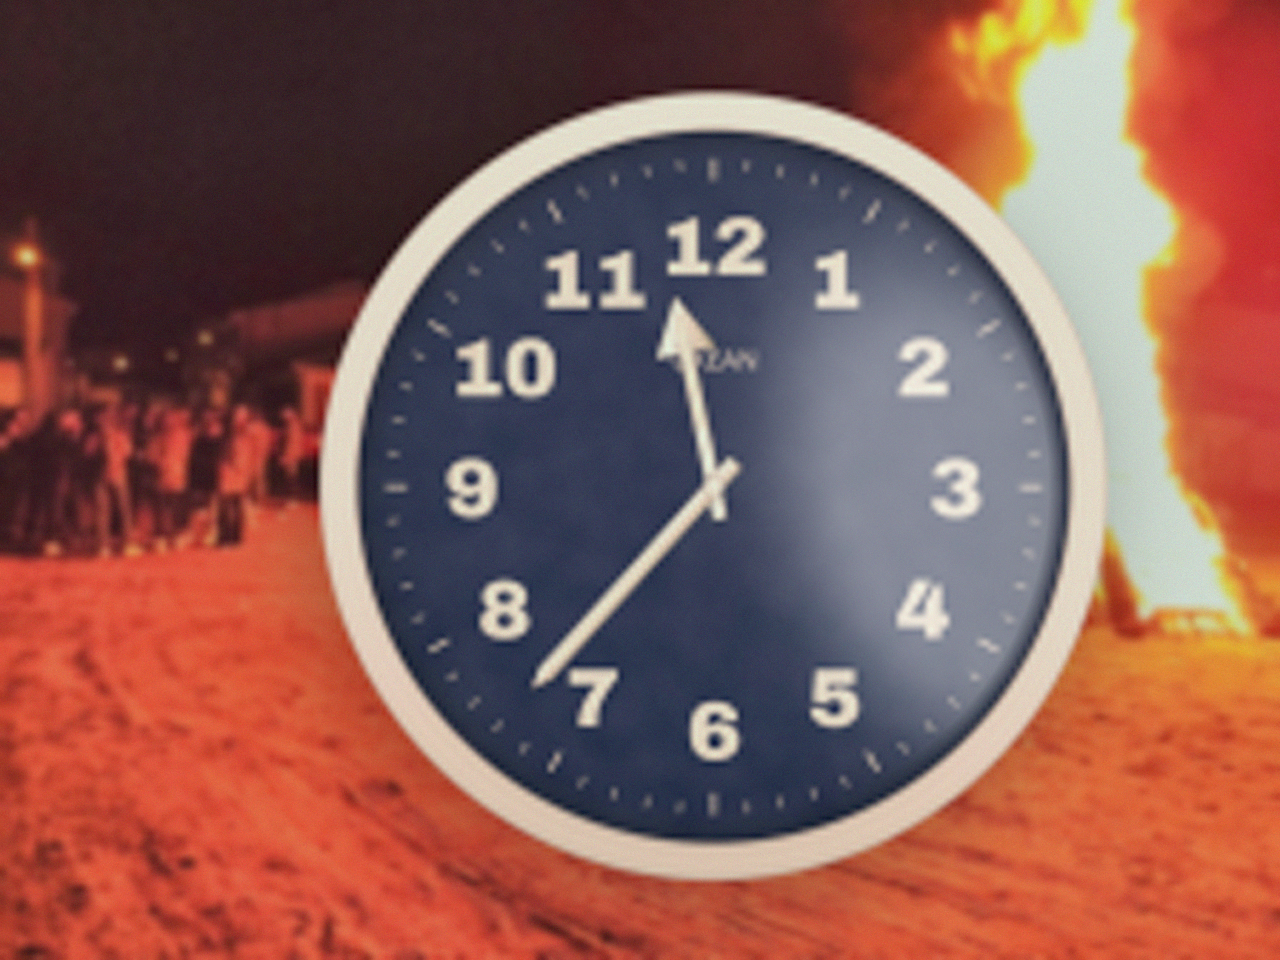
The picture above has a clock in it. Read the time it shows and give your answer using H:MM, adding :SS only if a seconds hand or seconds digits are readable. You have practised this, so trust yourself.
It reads 11:37
